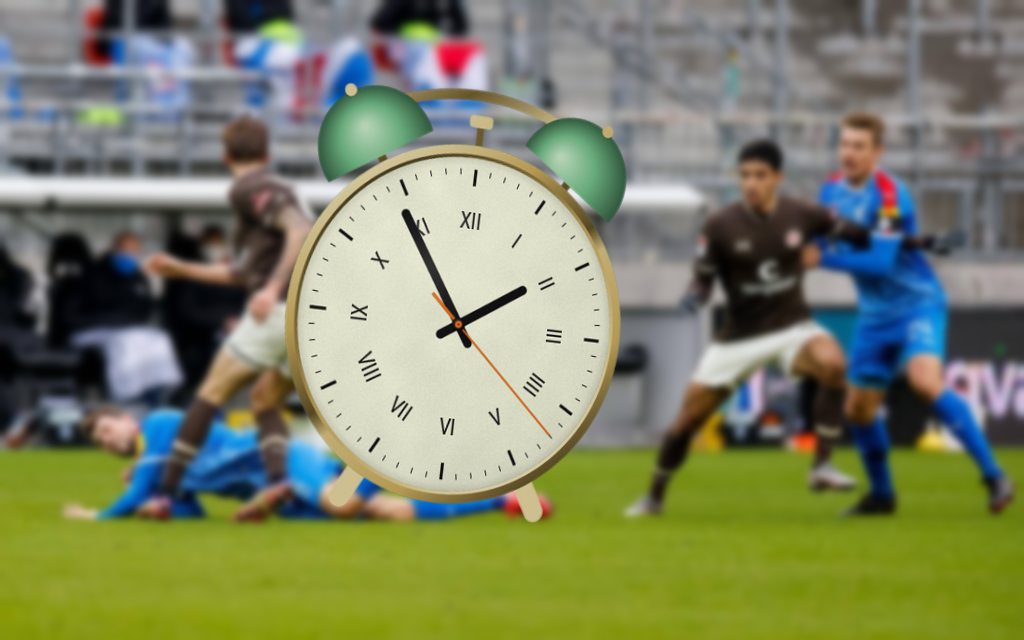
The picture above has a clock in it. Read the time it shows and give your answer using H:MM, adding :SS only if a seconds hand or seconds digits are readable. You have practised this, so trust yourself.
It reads 1:54:22
